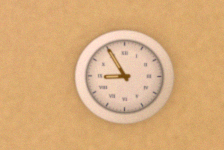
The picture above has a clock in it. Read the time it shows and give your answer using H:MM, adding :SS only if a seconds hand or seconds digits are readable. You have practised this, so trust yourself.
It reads 8:55
